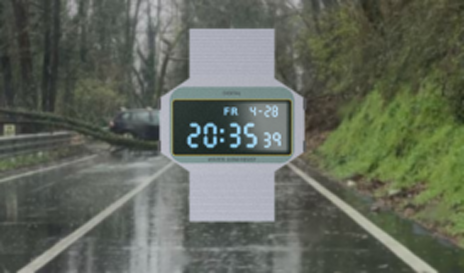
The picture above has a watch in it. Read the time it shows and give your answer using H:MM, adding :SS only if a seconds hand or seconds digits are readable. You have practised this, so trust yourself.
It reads 20:35:39
